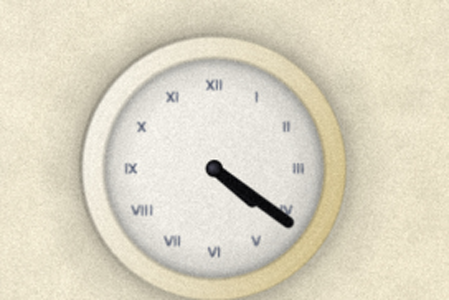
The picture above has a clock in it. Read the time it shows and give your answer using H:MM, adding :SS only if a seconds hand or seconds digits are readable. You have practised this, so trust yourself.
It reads 4:21
